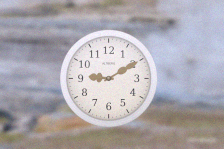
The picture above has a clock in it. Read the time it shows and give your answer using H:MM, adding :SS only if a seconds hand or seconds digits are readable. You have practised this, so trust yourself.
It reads 9:10
